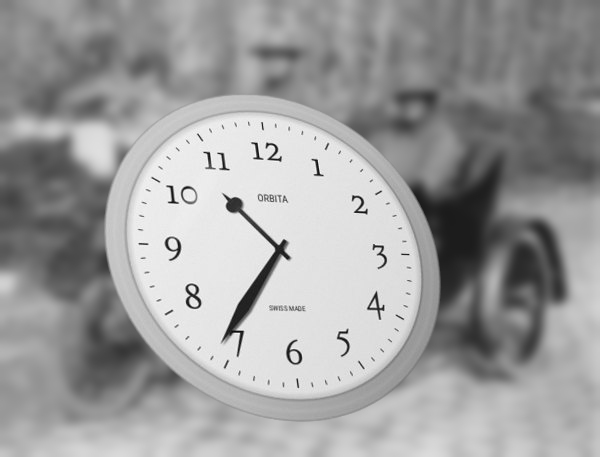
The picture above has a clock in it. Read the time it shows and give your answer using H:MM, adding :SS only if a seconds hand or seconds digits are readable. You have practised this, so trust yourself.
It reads 10:36
